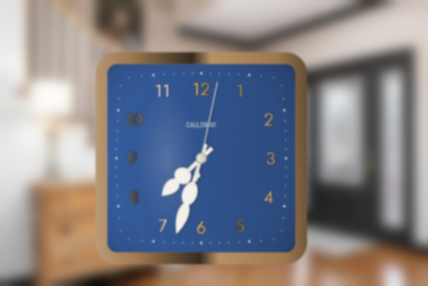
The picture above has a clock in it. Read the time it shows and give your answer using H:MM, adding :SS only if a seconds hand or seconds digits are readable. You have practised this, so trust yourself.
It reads 7:33:02
